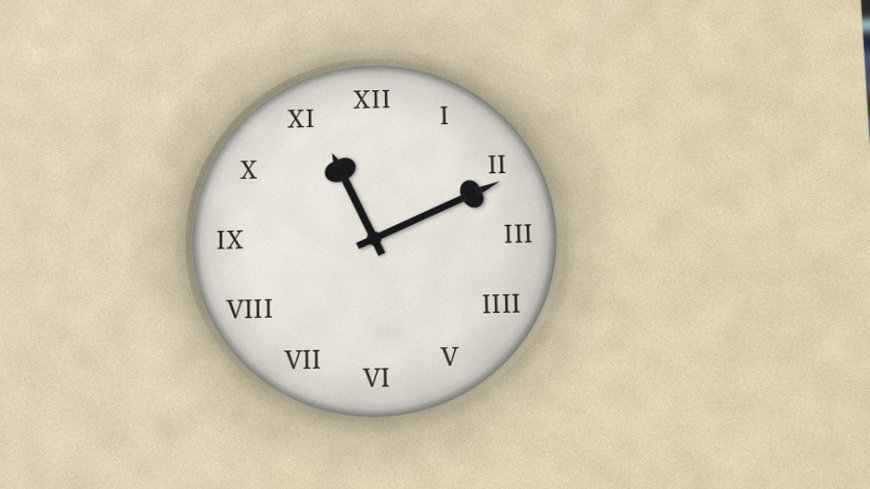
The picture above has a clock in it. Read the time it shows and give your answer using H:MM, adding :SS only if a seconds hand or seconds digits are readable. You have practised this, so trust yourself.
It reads 11:11
